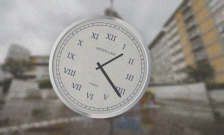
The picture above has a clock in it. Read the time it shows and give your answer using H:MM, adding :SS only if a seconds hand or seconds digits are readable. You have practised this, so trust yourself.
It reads 1:21
